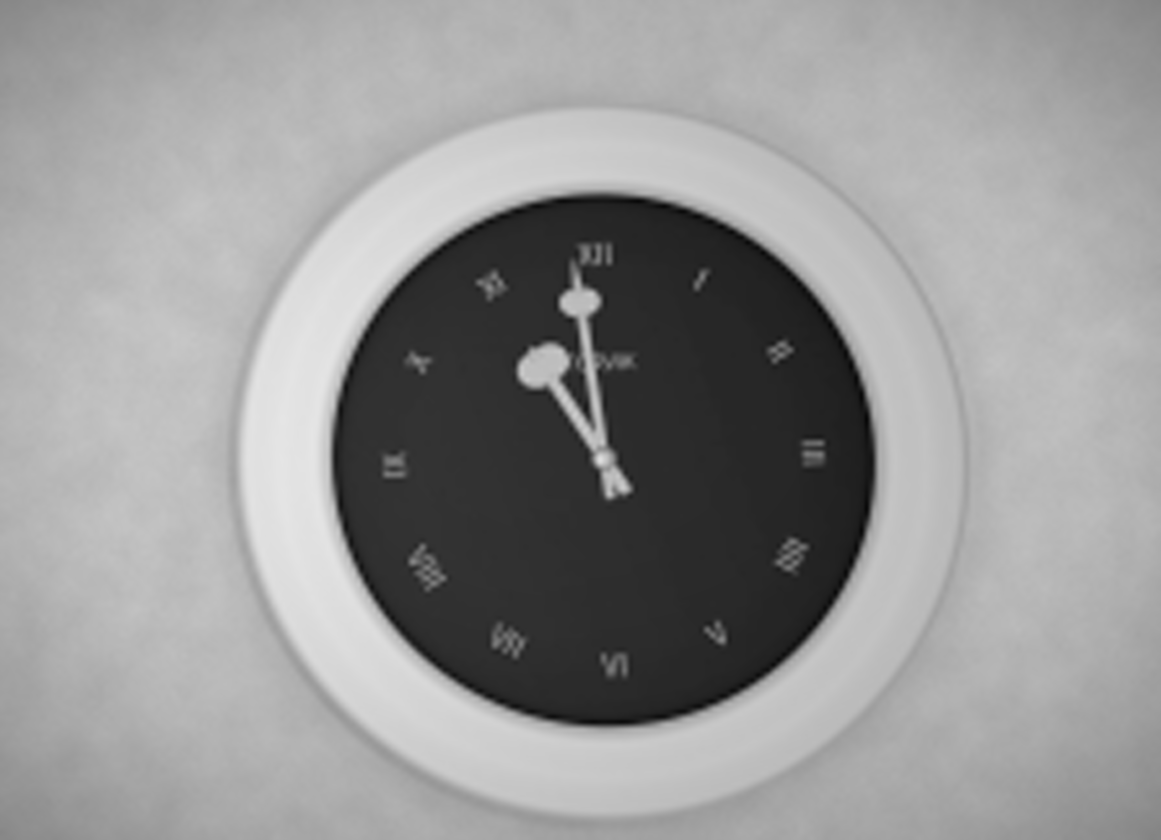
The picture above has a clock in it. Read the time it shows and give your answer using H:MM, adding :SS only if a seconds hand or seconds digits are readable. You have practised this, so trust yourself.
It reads 10:59
